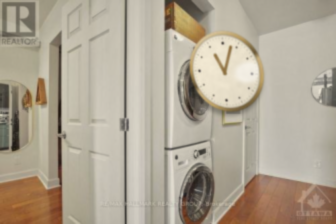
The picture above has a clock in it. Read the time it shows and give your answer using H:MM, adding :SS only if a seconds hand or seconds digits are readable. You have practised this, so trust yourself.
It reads 11:03
